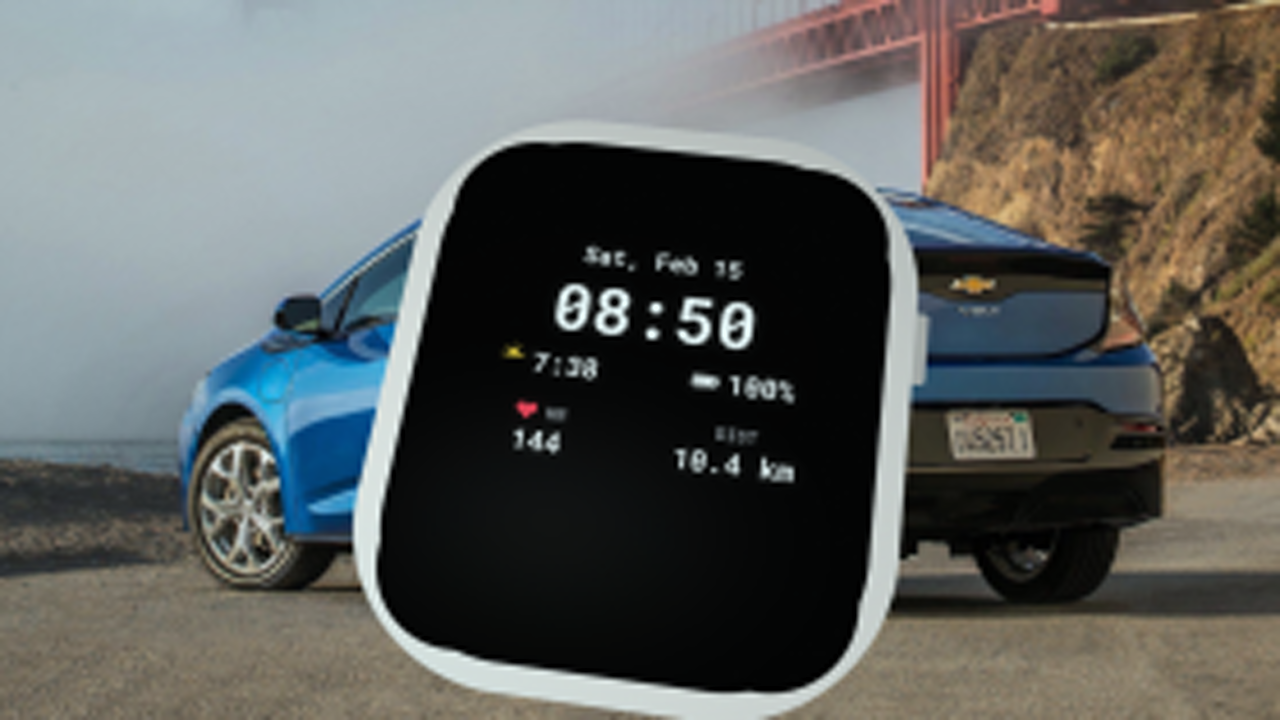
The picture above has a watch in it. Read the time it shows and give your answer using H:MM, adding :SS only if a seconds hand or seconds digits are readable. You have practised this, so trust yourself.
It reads 8:50
